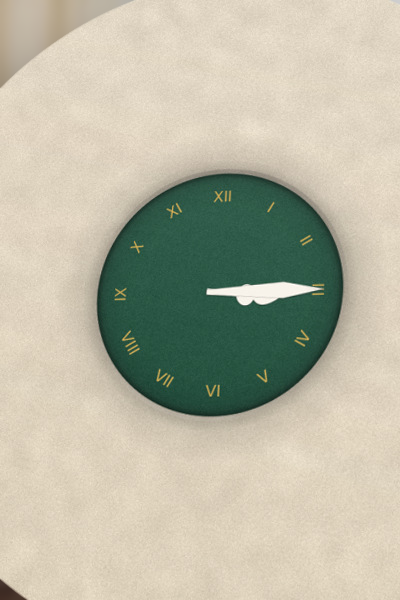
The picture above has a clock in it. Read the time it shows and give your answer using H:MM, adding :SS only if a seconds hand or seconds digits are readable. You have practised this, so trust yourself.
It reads 3:15
